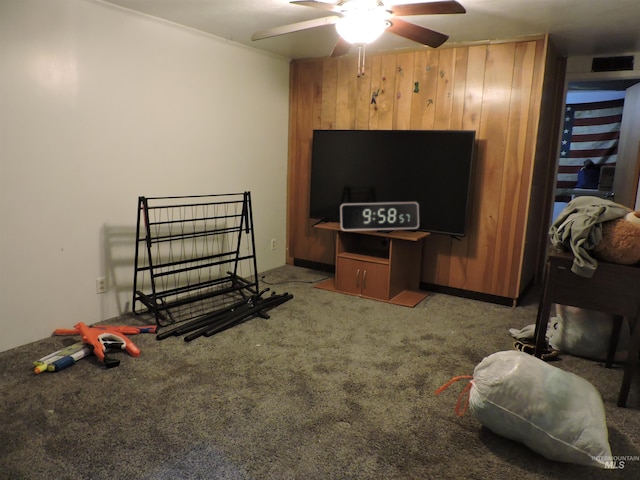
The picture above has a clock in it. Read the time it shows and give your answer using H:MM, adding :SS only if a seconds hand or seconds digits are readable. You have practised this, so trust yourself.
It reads 9:58
